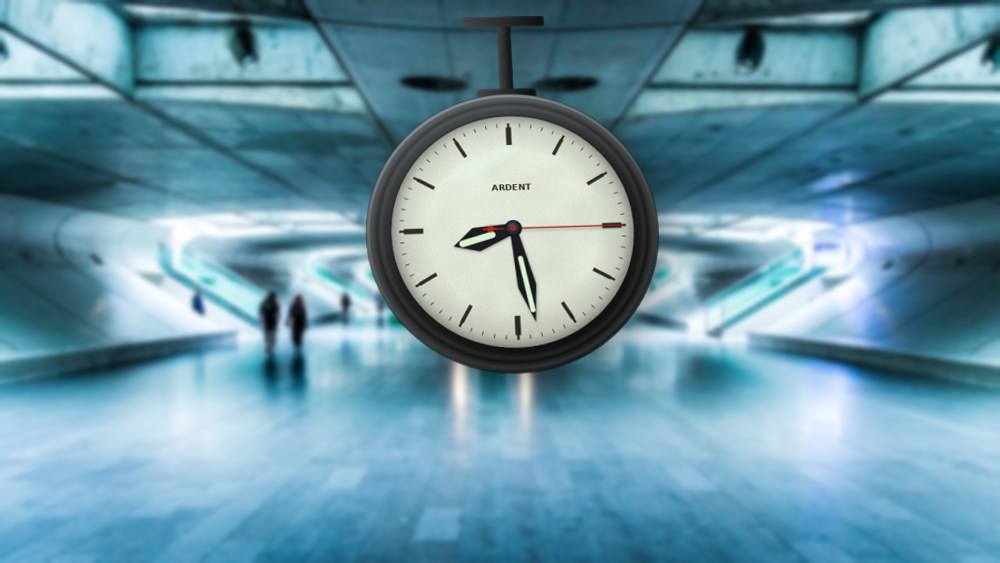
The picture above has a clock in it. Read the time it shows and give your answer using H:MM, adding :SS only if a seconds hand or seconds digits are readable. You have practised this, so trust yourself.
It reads 8:28:15
